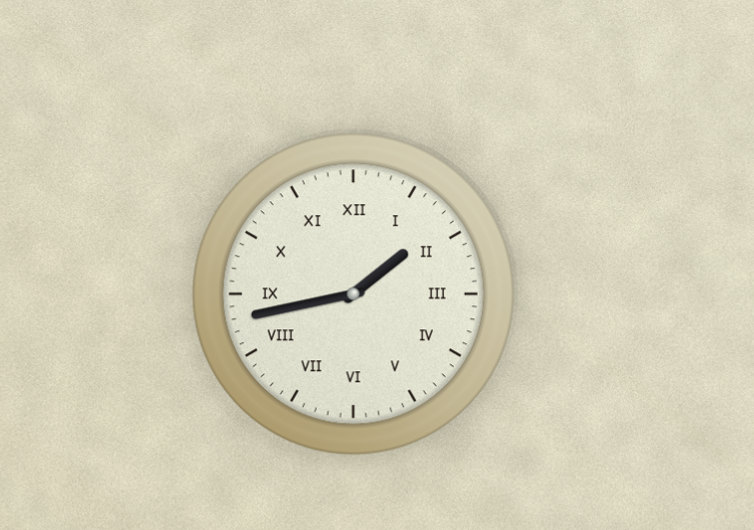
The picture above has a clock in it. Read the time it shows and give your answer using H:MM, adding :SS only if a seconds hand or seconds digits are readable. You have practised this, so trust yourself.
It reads 1:43
